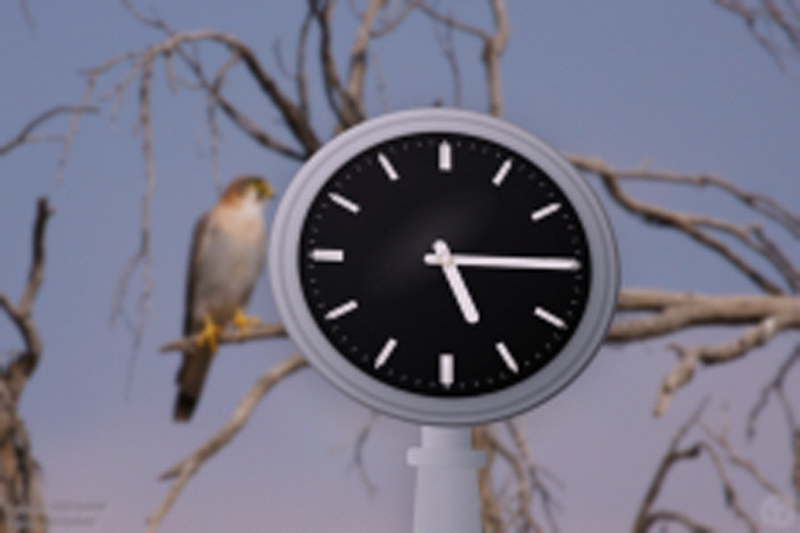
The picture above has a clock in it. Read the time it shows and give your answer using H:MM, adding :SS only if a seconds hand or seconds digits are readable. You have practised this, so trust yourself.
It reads 5:15
